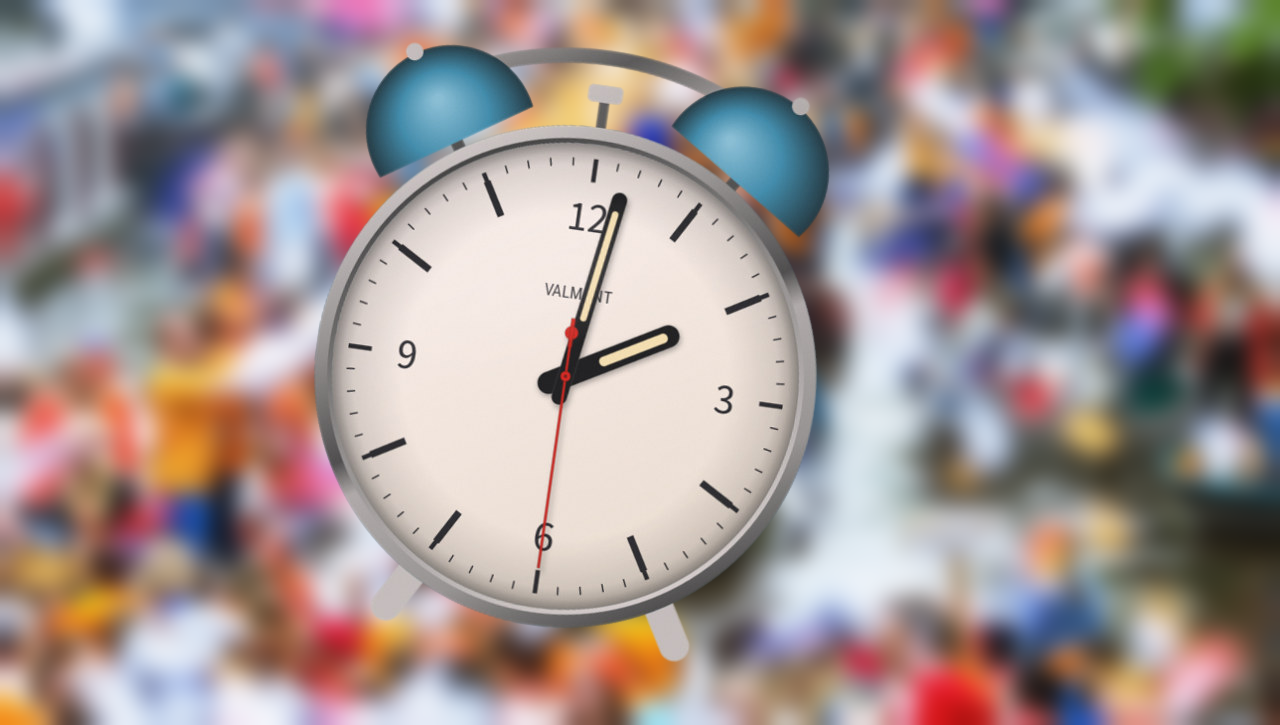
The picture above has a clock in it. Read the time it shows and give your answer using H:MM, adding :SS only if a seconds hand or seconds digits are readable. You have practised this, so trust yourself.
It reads 2:01:30
